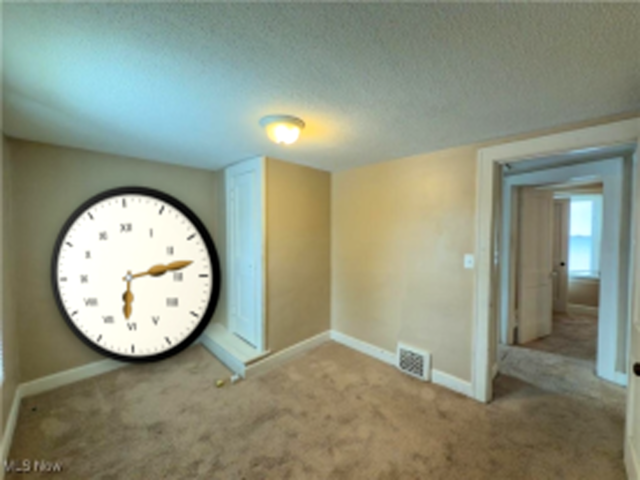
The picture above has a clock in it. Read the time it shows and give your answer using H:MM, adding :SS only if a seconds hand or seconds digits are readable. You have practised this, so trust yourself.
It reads 6:13
